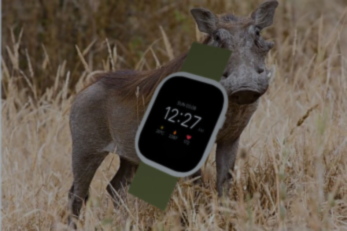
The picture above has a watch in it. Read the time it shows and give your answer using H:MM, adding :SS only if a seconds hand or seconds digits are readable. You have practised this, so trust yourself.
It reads 12:27
